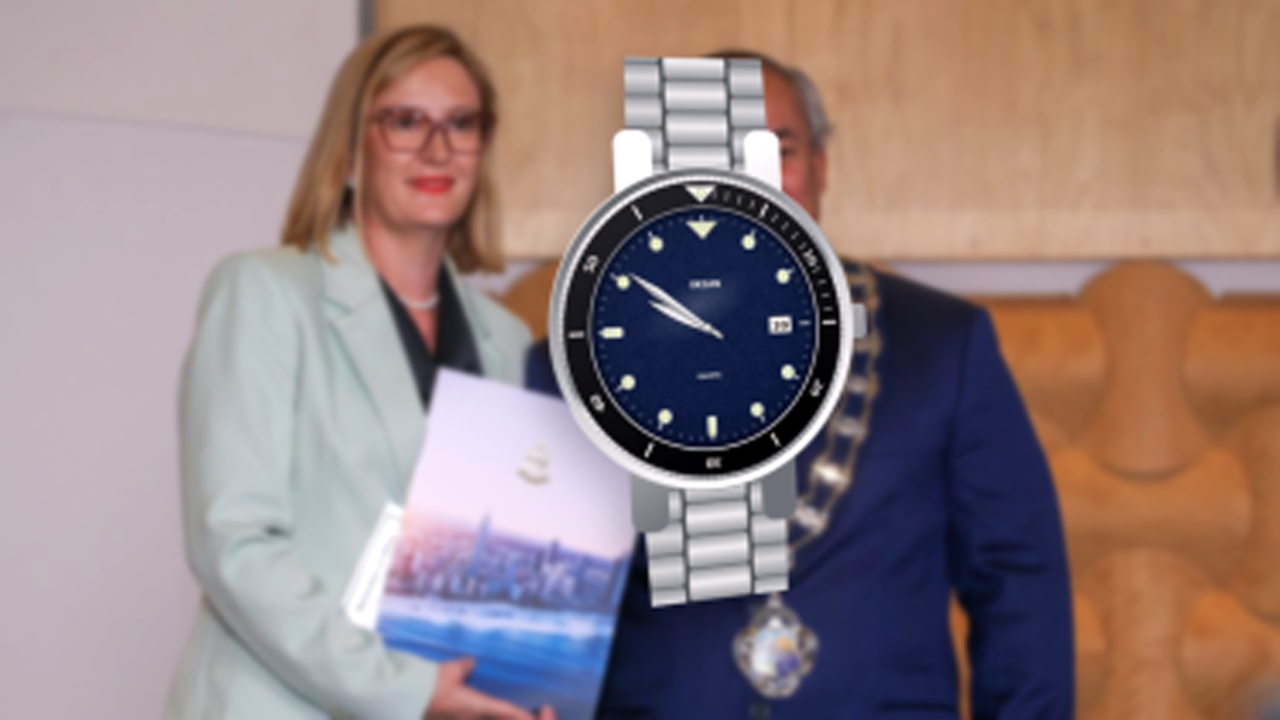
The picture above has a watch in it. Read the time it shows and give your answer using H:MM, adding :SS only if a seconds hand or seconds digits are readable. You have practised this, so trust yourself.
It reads 9:51
